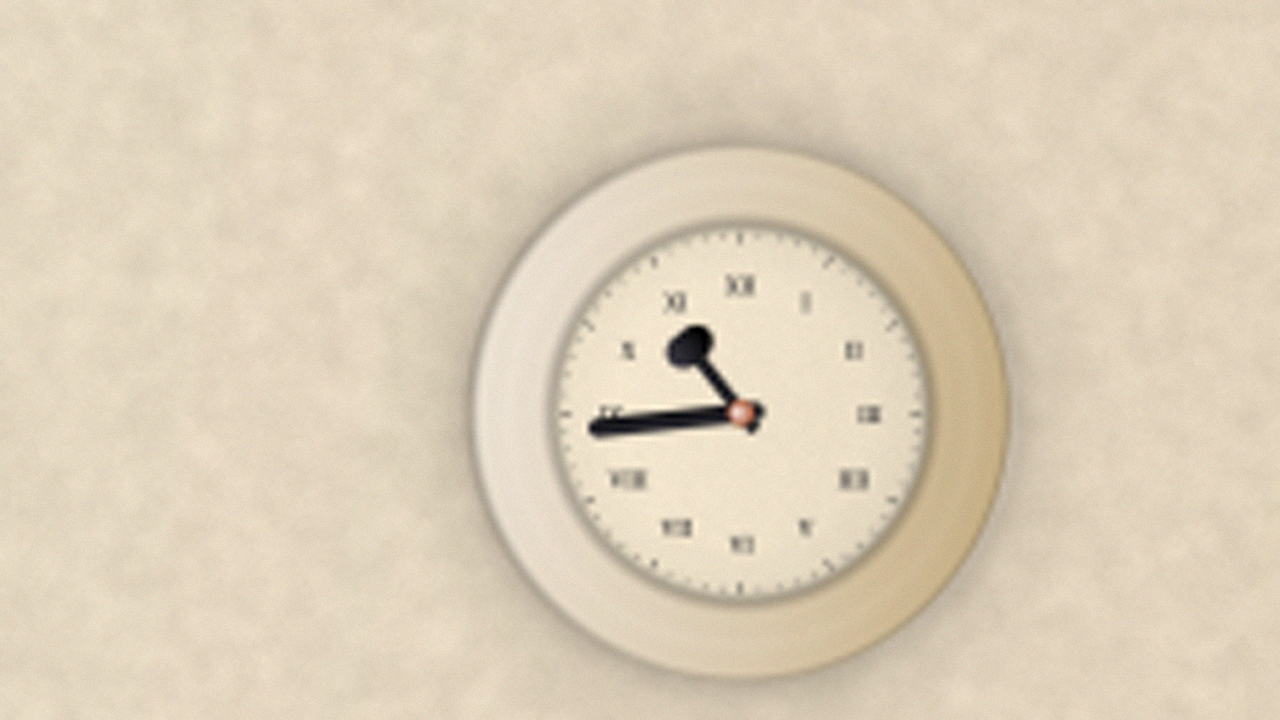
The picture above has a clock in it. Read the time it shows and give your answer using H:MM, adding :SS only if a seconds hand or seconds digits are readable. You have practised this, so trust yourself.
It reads 10:44
